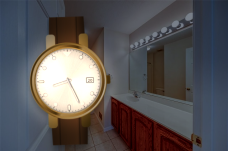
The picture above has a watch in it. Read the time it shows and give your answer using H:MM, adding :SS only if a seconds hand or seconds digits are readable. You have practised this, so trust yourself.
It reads 8:26
